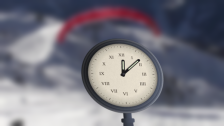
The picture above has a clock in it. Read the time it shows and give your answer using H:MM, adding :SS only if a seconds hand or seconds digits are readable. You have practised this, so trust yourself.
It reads 12:08
